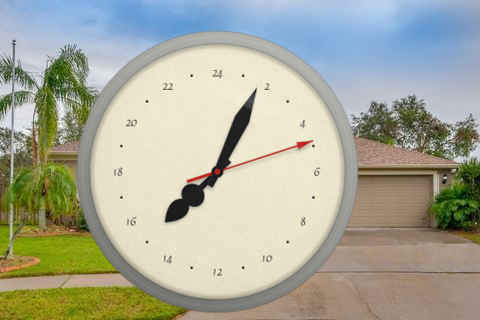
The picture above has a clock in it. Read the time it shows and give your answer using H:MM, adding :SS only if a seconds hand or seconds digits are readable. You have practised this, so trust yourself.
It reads 15:04:12
